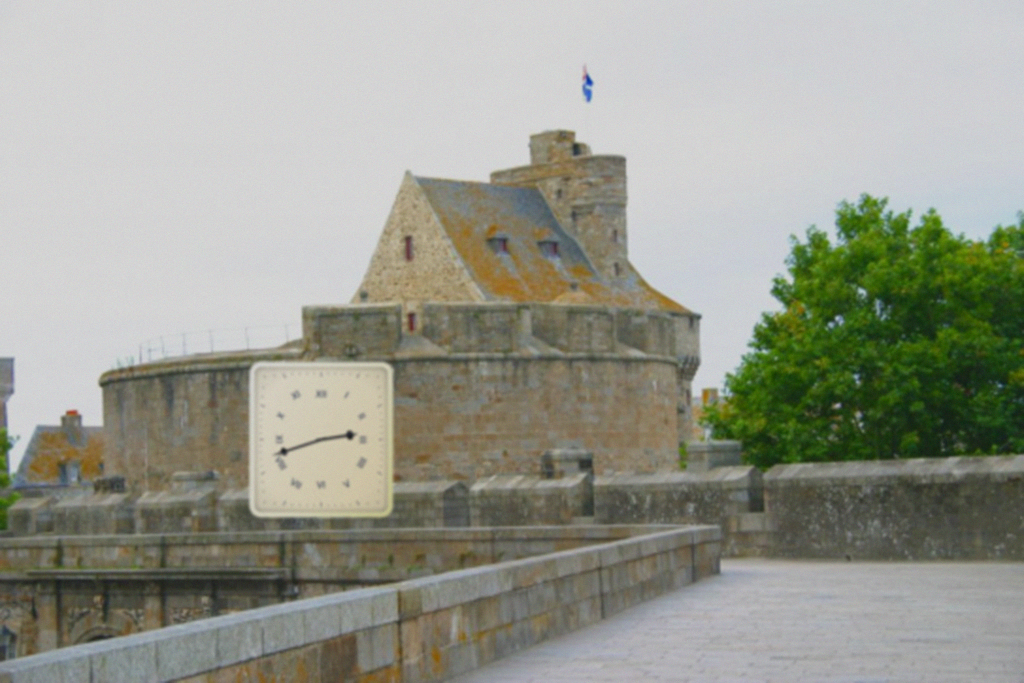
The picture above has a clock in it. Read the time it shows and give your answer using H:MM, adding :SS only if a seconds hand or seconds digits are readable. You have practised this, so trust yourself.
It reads 2:42
